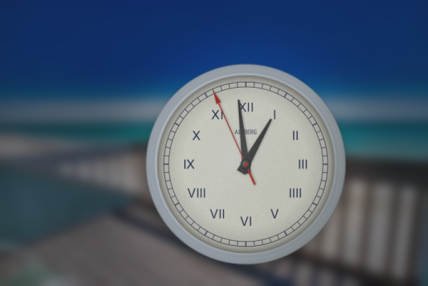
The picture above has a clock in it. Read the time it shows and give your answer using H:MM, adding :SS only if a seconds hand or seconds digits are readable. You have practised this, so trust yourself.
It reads 12:58:56
